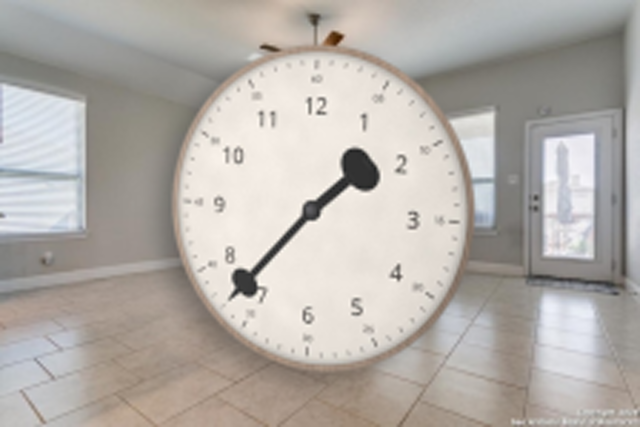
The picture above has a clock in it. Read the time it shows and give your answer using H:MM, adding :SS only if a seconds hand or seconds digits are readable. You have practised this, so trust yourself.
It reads 1:37
